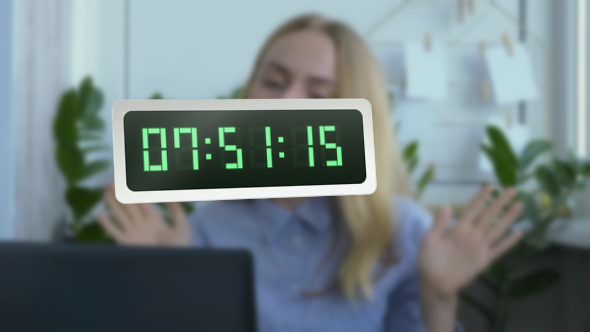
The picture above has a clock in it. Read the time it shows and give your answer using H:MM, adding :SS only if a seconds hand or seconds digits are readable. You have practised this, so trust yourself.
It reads 7:51:15
